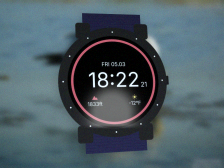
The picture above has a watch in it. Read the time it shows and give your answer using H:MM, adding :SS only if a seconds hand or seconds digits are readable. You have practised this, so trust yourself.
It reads 18:22
